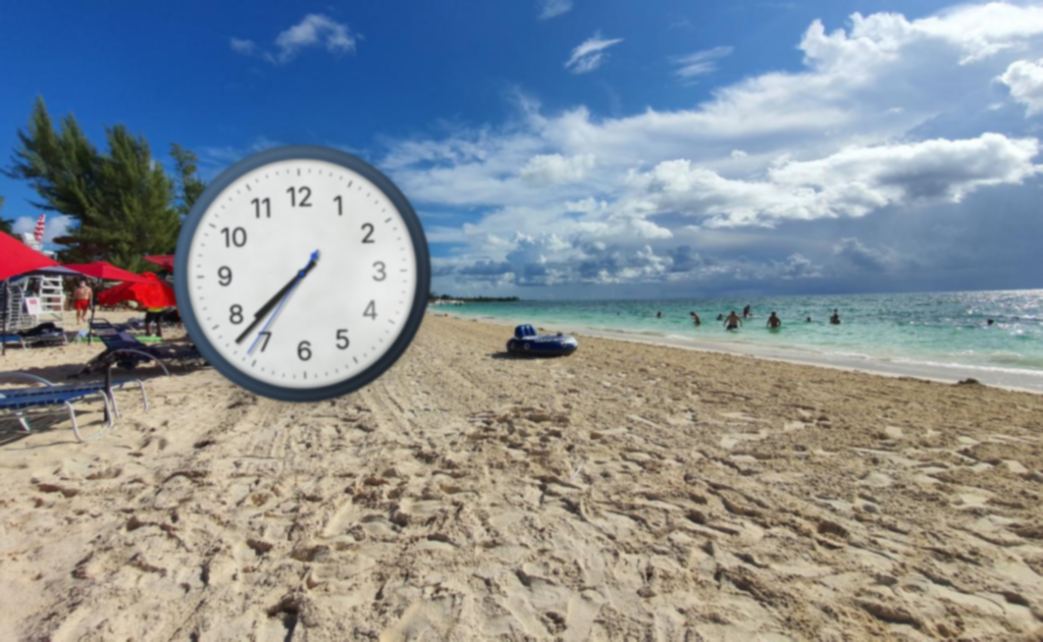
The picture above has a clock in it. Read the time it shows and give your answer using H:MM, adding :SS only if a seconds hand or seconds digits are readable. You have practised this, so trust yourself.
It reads 7:37:36
